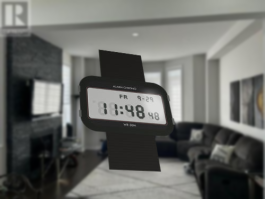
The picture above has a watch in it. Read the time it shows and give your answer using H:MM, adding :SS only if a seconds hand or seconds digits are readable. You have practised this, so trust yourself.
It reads 11:48:48
